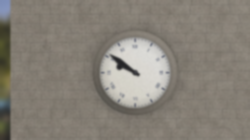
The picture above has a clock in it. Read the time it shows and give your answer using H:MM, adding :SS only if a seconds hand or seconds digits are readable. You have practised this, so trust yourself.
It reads 9:51
